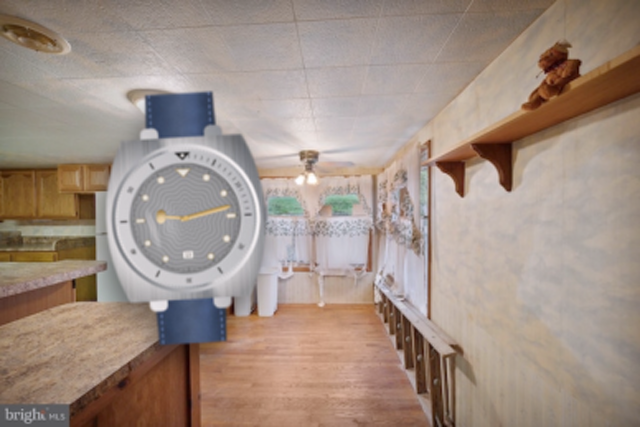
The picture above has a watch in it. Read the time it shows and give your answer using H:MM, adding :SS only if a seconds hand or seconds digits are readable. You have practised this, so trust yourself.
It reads 9:13
